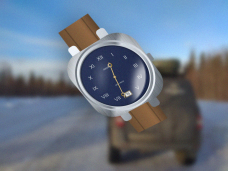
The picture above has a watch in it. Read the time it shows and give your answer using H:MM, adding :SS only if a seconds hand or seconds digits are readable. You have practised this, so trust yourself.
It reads 12:32
